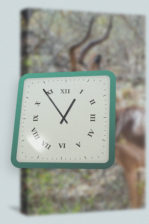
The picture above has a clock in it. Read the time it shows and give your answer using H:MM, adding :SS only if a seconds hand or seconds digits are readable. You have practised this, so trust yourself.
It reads 12:54
